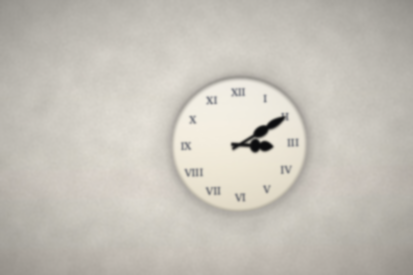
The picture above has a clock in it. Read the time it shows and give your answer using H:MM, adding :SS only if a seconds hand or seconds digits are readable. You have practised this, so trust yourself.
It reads 3:10
